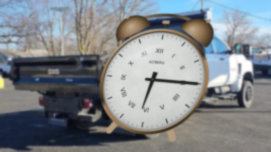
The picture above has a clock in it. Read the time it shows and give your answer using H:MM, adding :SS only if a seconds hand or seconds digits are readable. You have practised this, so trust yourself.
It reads 6:15
